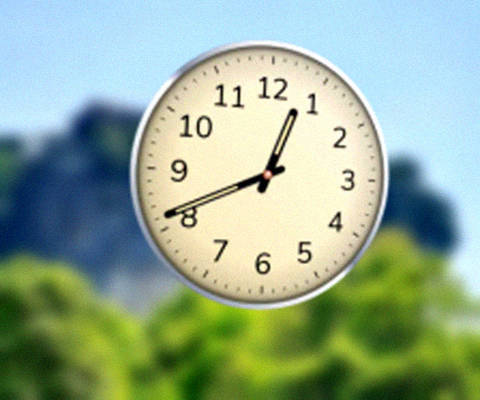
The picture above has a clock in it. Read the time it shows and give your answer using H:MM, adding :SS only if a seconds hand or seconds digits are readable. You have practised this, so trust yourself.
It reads 12:41
